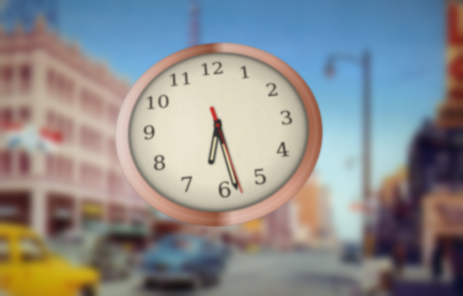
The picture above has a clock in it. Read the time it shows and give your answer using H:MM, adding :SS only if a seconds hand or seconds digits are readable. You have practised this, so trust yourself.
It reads 6:28:28
